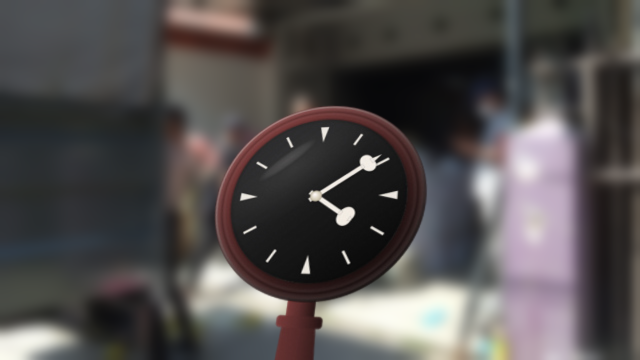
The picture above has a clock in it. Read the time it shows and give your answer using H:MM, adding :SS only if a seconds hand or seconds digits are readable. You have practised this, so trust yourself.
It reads 4:09
